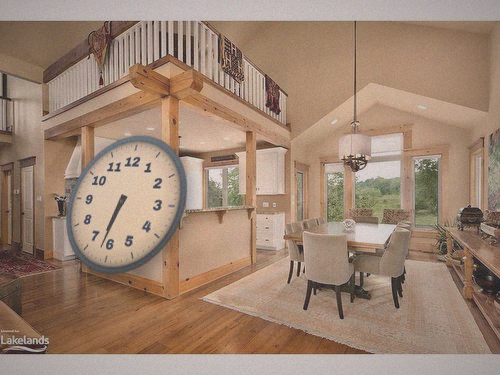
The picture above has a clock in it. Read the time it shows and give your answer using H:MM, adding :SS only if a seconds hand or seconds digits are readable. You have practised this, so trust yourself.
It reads 6:32
